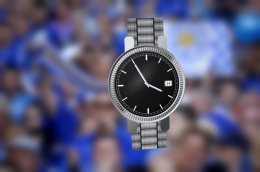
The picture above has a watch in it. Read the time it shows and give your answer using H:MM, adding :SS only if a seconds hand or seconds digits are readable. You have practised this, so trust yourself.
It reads 3:55
